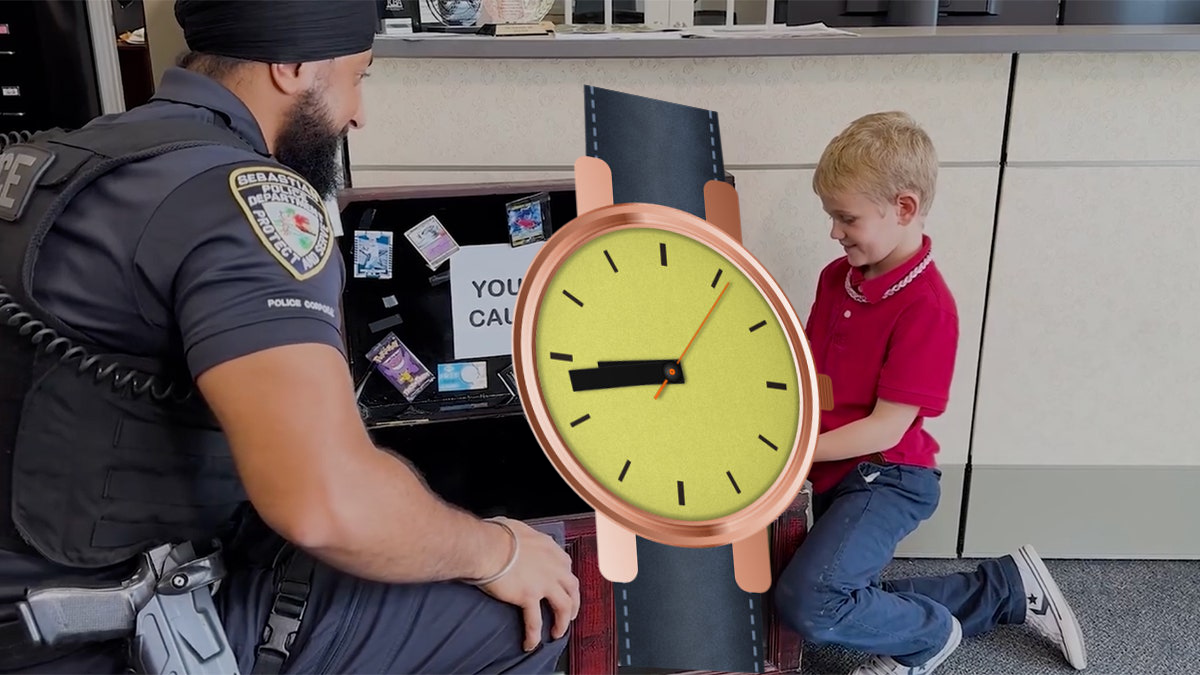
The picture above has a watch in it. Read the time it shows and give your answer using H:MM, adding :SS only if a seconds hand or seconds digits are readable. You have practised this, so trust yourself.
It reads 8:43:06
